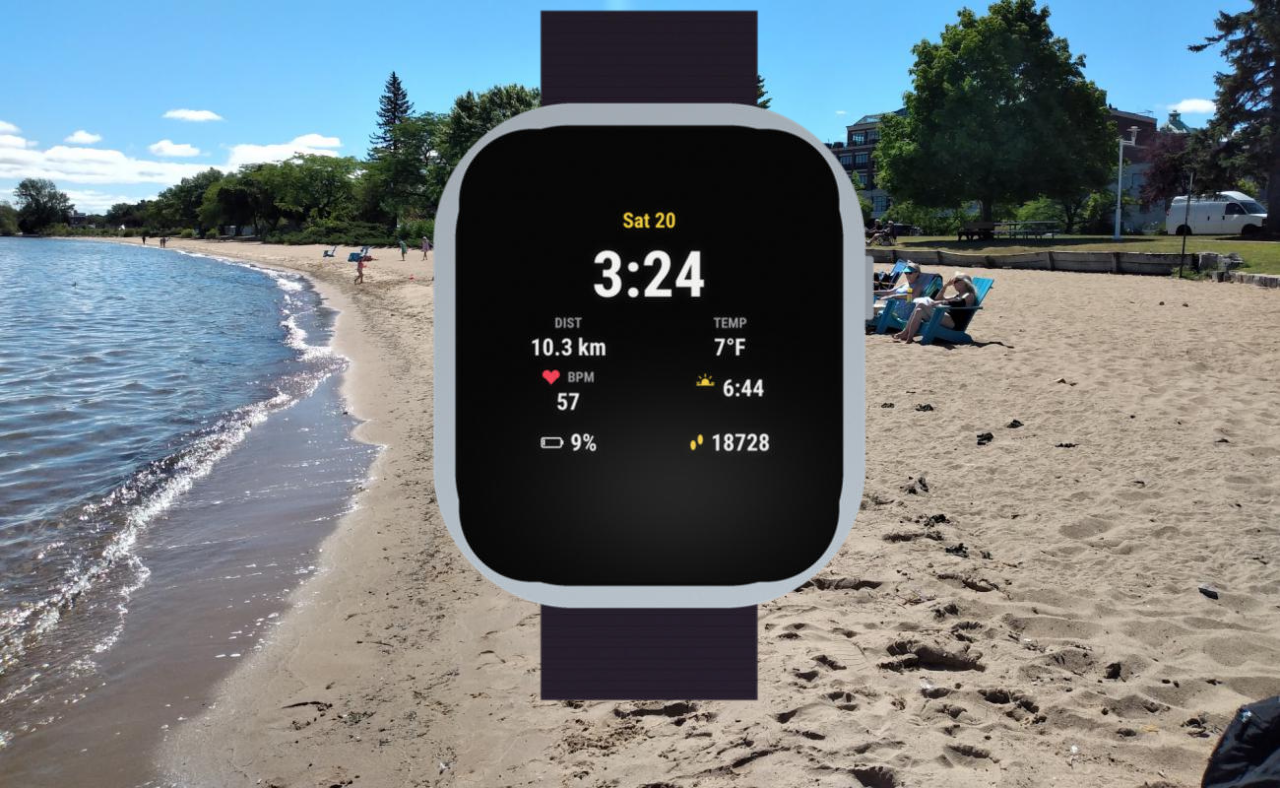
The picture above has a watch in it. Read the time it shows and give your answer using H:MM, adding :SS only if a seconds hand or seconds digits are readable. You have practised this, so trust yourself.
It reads 3:24
